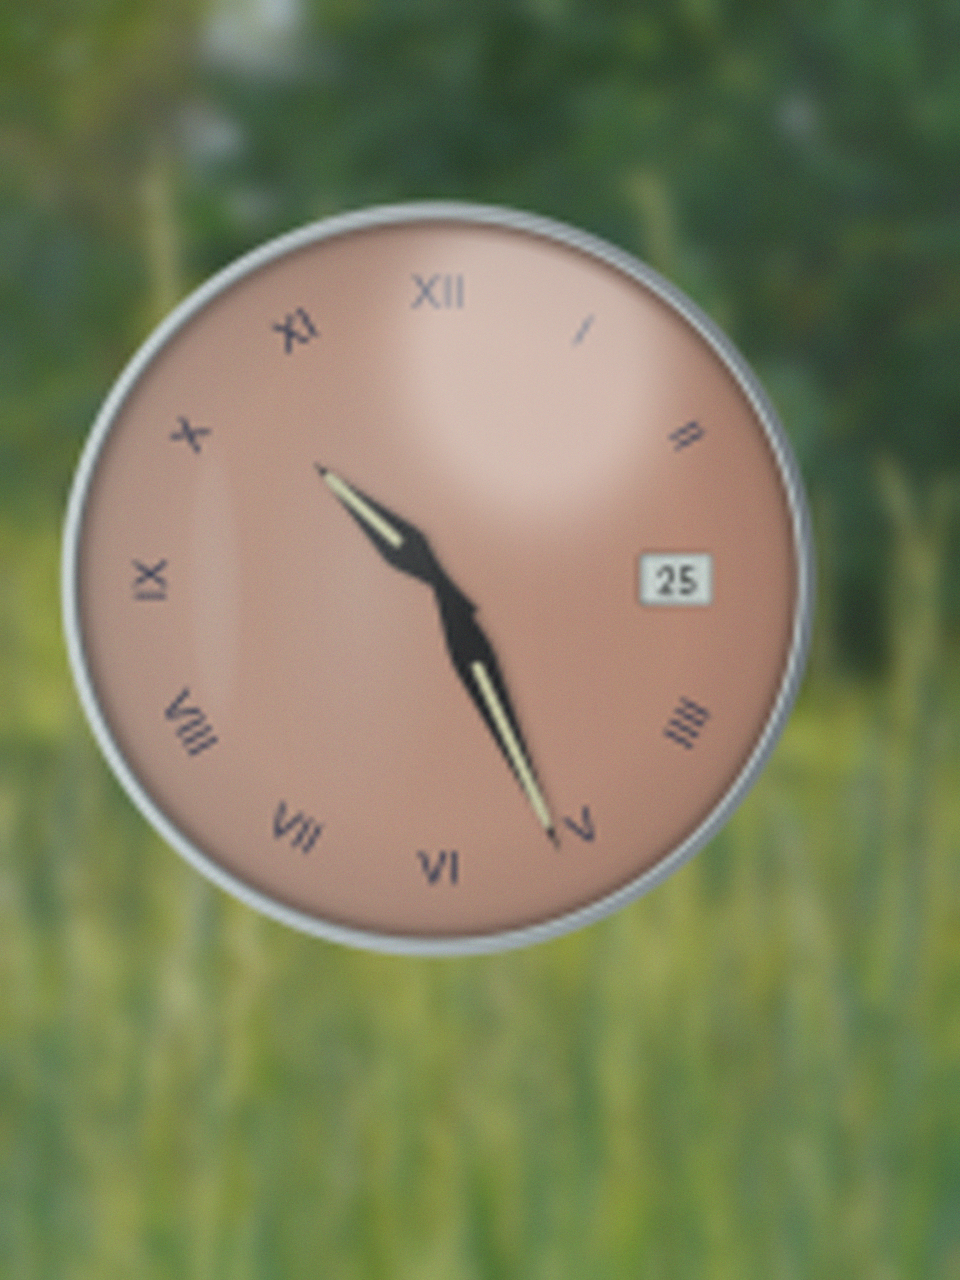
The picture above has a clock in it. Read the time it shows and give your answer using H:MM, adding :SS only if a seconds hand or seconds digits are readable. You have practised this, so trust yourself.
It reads 10:26
